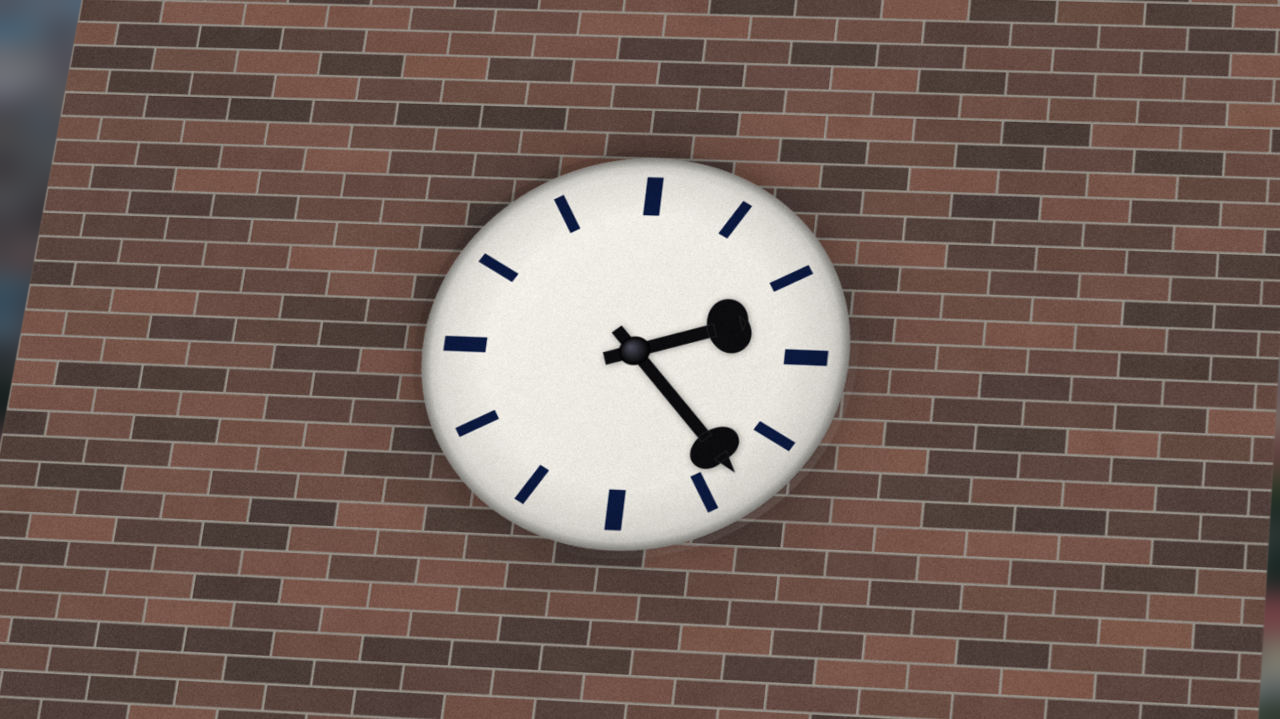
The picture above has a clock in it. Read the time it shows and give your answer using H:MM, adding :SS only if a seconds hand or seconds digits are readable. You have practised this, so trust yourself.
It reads 2:23
